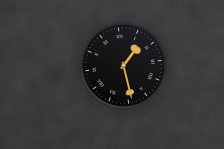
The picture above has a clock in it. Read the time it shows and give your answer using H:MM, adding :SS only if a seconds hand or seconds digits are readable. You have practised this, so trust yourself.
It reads 1:29
